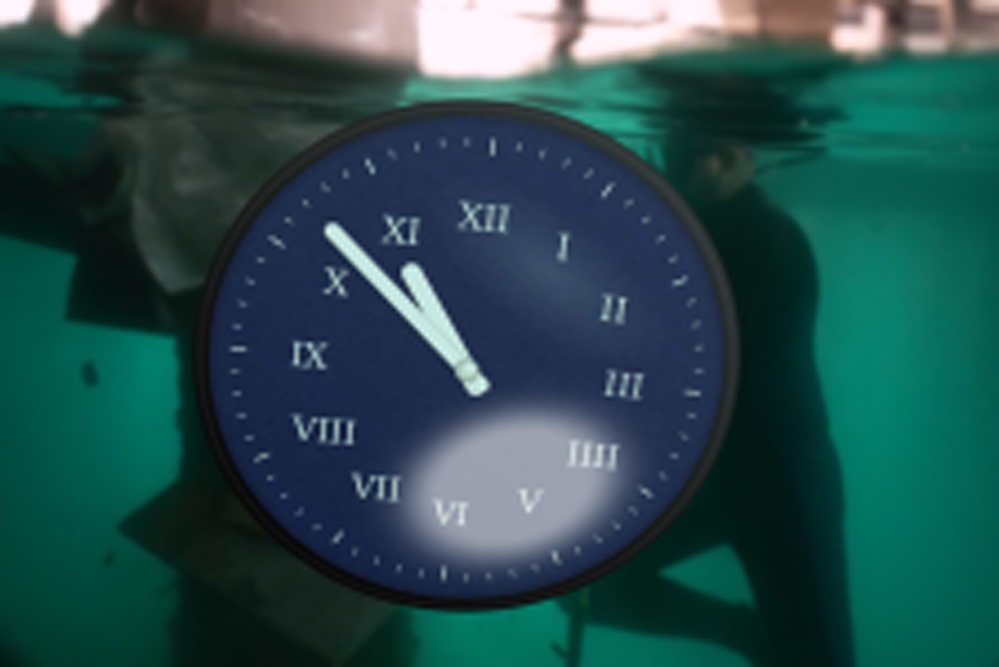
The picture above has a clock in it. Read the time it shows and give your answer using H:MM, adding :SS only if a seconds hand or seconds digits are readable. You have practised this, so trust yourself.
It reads 10:52
